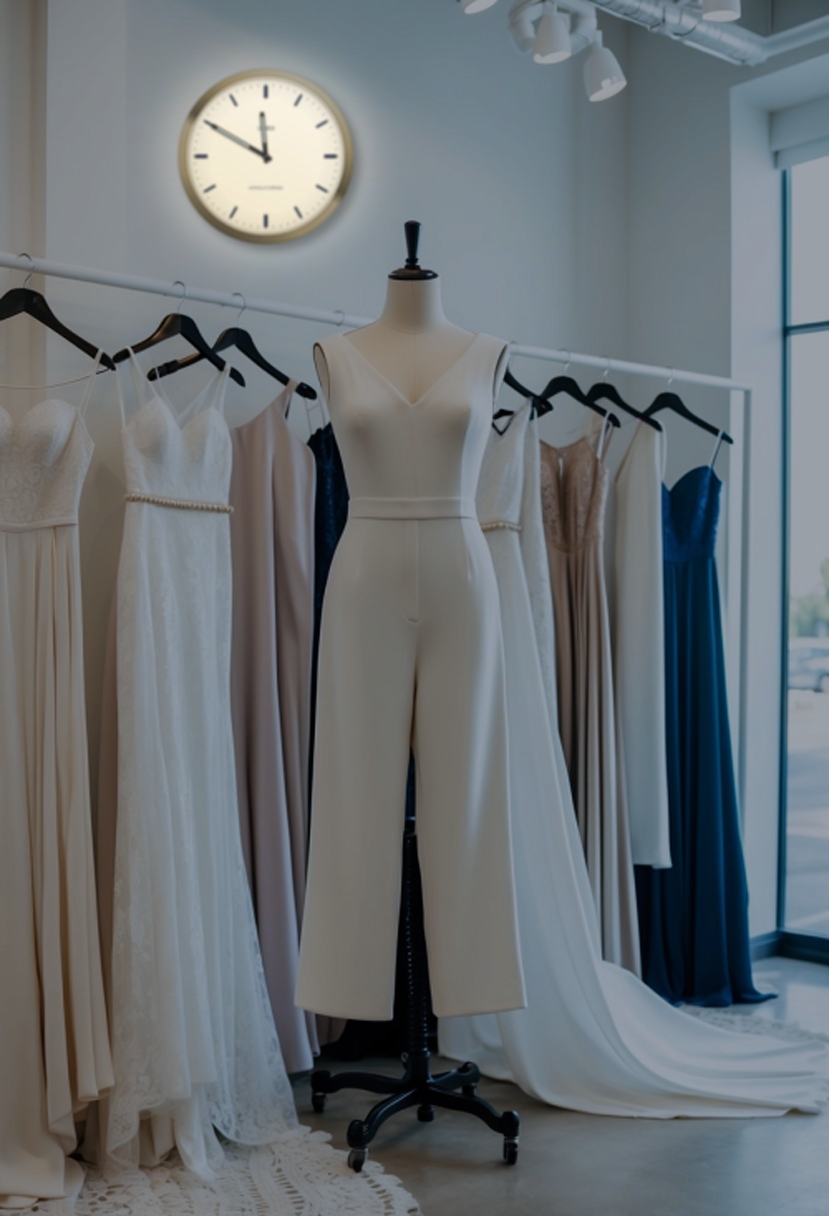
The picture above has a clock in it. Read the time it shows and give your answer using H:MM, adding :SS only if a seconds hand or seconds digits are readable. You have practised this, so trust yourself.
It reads 11:50
